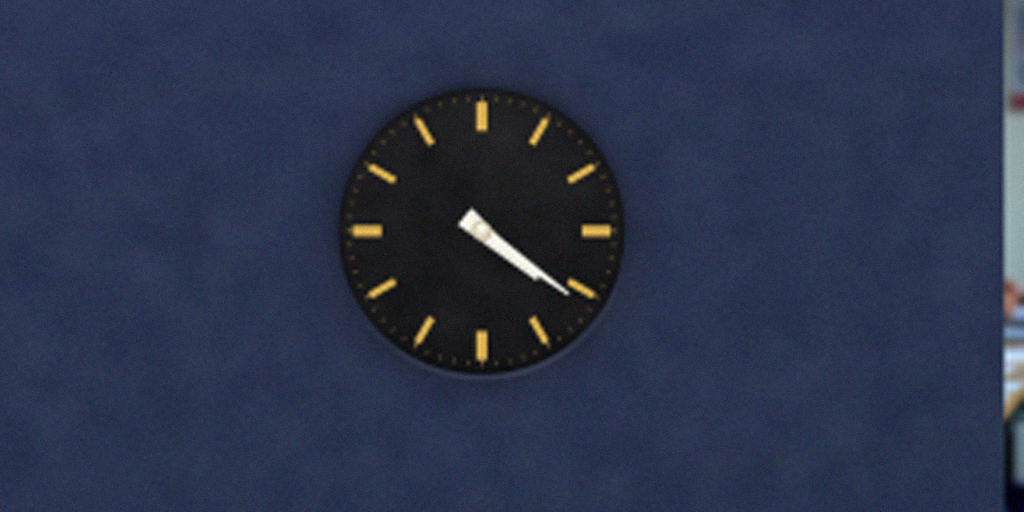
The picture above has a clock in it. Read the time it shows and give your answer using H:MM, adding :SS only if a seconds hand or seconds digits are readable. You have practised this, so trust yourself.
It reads 4:21
